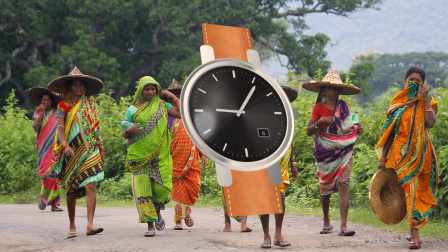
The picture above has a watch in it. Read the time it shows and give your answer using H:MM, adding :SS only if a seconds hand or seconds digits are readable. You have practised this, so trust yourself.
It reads 9:06
